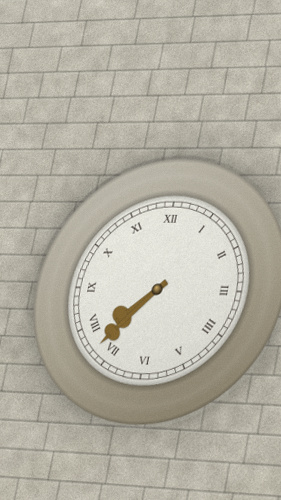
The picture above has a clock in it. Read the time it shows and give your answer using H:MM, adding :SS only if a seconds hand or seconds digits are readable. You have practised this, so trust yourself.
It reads 7:37
